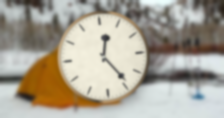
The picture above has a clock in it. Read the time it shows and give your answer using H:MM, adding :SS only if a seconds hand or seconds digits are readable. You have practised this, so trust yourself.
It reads 12:24
